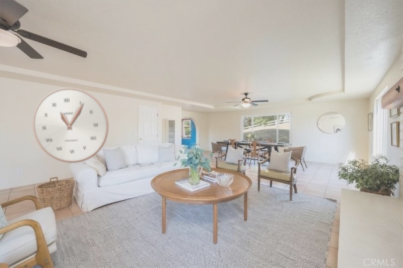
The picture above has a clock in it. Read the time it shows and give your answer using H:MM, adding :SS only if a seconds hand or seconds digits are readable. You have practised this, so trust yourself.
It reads 11:06
